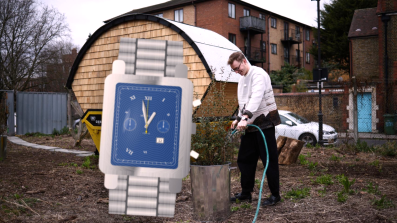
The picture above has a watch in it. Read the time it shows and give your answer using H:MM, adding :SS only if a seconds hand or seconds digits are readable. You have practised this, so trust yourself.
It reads 12:58
